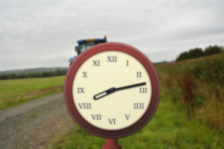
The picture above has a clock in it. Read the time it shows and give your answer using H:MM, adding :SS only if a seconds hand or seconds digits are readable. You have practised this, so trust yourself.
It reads 8:13
